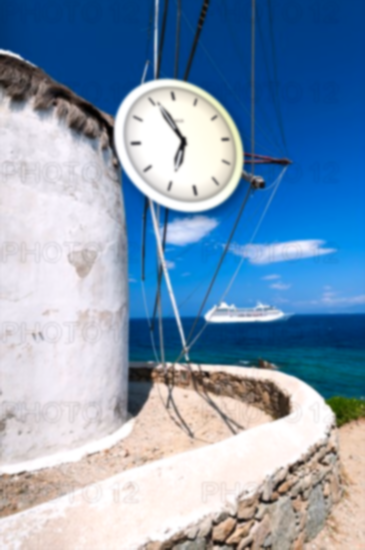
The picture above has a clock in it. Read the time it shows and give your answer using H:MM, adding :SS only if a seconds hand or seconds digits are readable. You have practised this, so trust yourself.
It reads 6:56
